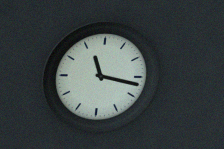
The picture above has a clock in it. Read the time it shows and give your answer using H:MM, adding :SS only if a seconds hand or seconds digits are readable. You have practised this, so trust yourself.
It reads 11:17
